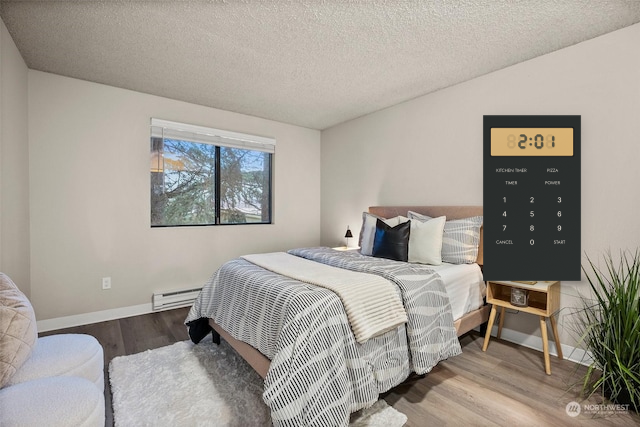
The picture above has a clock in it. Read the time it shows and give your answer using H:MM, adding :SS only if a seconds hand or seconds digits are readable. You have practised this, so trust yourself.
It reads 2:01
